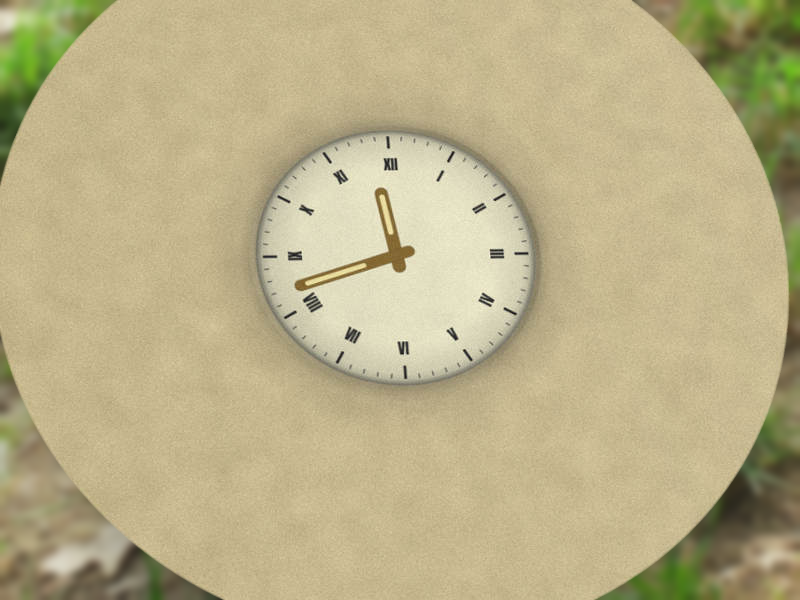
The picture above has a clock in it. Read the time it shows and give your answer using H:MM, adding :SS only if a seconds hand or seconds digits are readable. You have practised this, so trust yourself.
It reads 11:42
